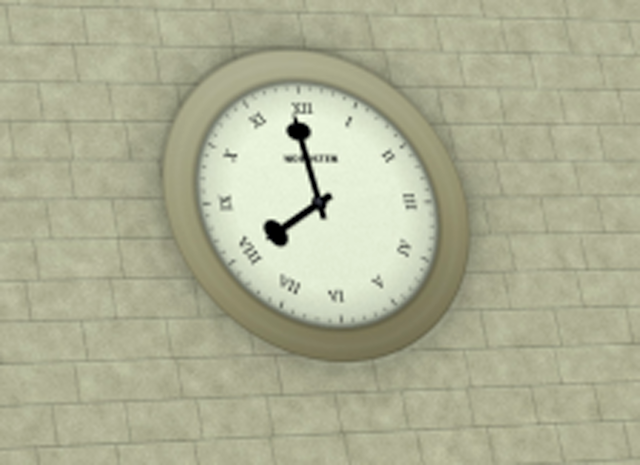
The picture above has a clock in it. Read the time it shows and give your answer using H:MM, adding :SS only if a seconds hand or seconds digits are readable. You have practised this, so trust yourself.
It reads 7:59
